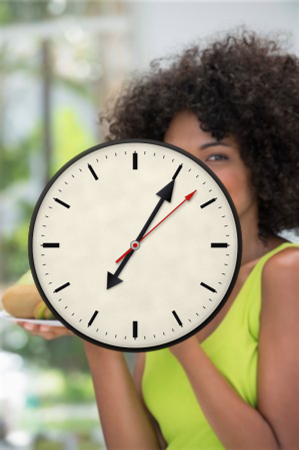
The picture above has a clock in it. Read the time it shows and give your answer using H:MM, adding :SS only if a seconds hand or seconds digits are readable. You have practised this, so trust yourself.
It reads 7:05:08
